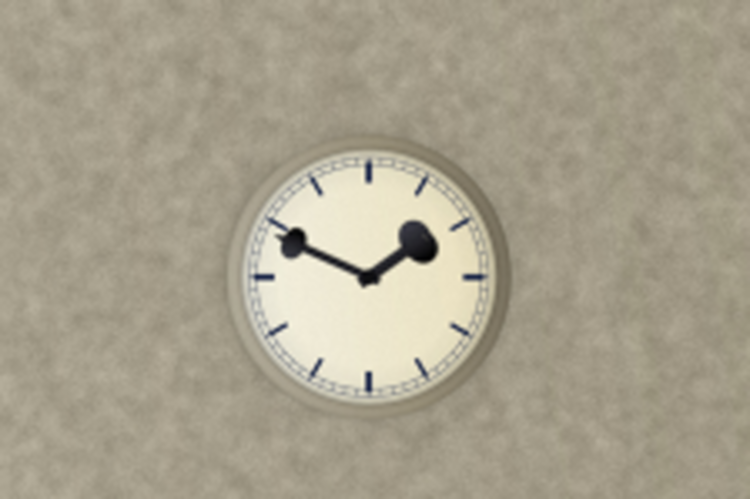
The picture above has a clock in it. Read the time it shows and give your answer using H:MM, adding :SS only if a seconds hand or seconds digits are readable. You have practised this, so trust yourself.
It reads 1:49
